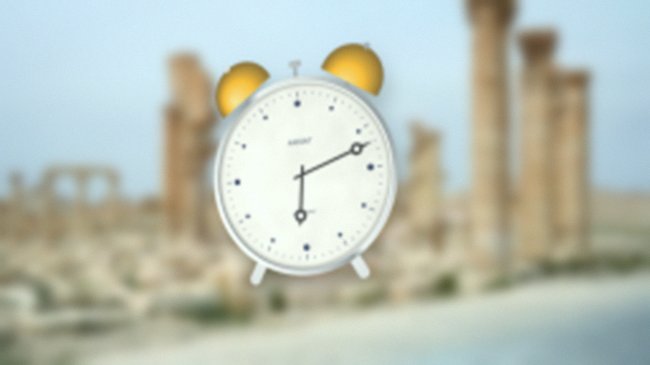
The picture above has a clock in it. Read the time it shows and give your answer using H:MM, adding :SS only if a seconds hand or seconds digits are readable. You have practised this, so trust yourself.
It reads 6:12
